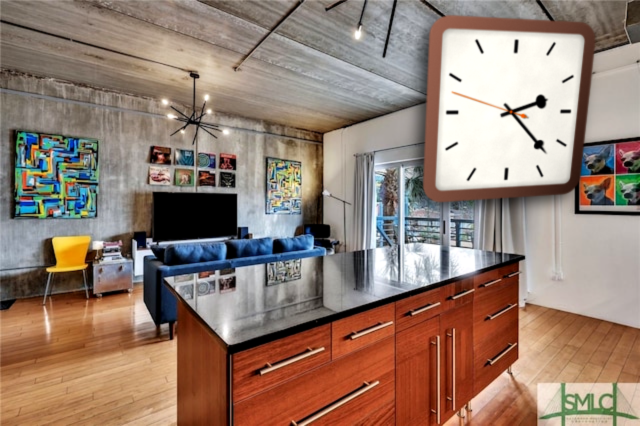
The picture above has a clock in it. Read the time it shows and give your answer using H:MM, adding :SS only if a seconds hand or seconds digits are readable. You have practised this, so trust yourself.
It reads 2:22:48
